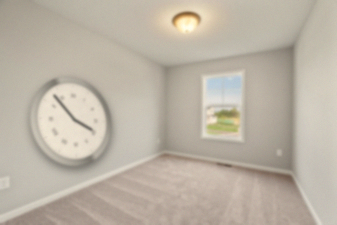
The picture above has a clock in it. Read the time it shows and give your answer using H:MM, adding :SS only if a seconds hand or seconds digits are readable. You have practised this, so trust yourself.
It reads 3:53
